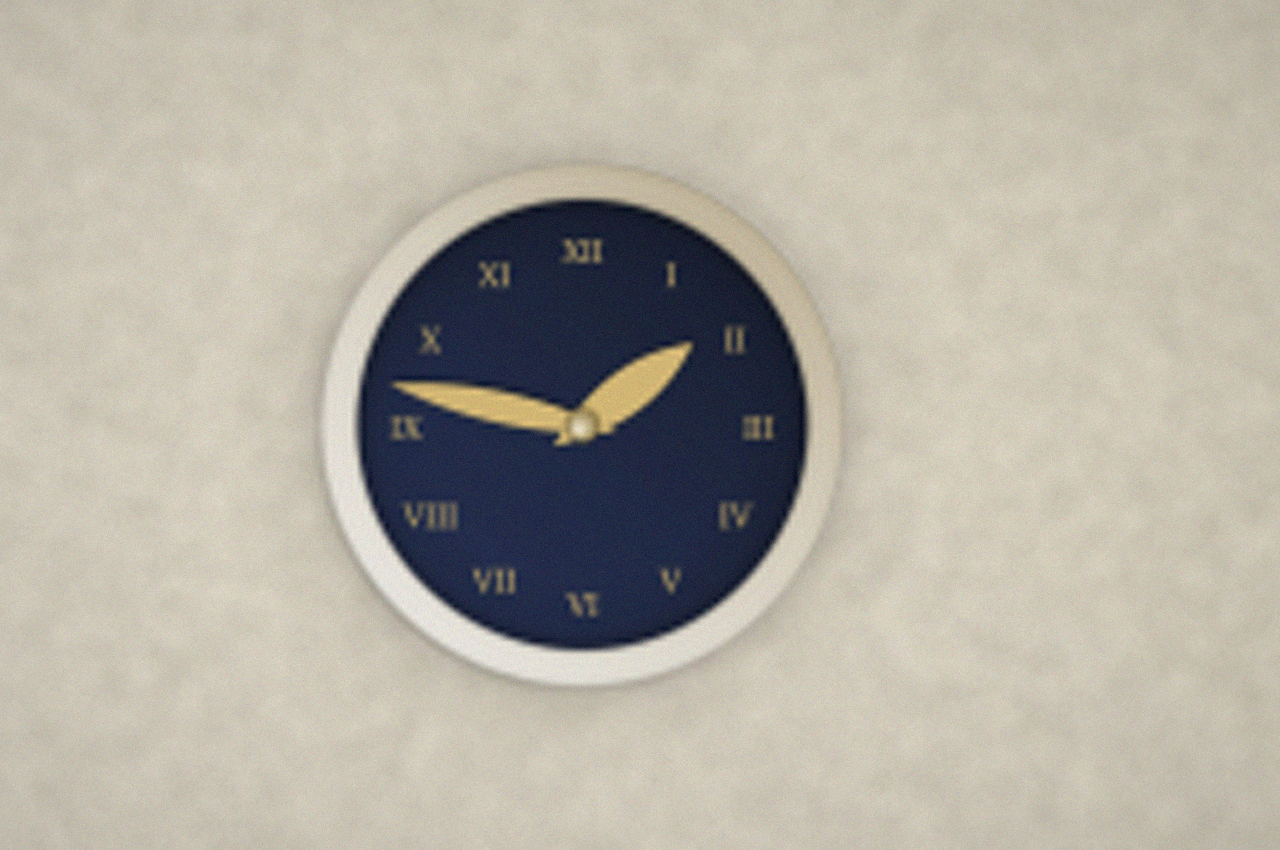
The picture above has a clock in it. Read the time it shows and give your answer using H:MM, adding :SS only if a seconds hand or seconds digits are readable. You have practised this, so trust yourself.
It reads 1:47
